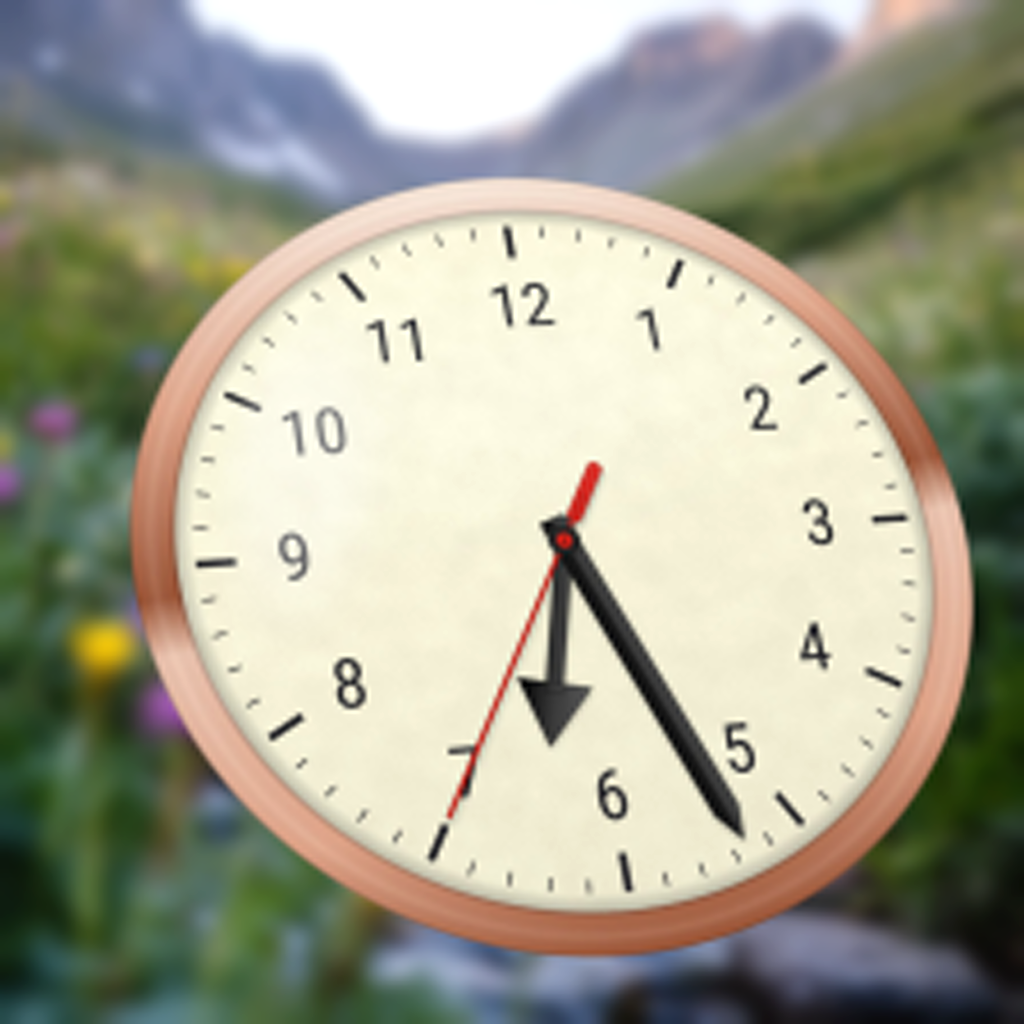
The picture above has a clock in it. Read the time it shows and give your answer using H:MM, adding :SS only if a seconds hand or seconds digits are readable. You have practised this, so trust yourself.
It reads 6:26:35
